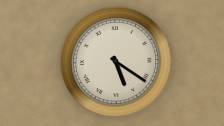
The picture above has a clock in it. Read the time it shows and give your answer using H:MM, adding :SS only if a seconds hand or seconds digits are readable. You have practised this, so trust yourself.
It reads 5:21
